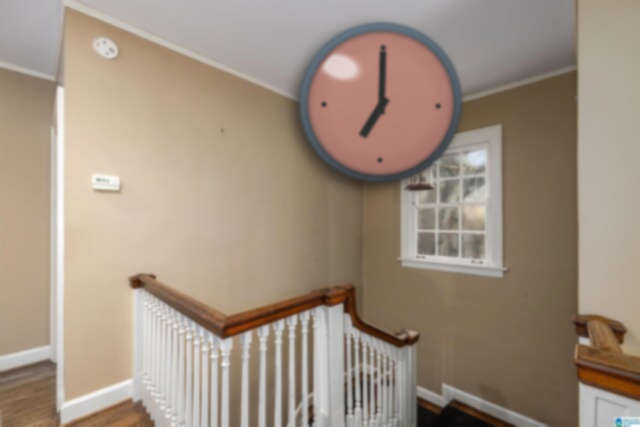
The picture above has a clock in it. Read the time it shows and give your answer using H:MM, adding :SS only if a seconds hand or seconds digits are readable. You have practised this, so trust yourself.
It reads 7:00
